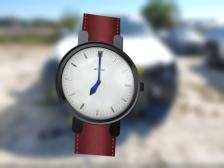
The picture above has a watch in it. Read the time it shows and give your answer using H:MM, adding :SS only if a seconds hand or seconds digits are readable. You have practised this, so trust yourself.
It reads 7:00
